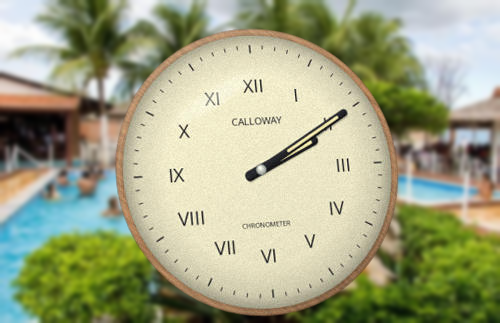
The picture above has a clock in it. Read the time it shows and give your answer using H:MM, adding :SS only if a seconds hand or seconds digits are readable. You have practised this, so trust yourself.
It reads 2:10
